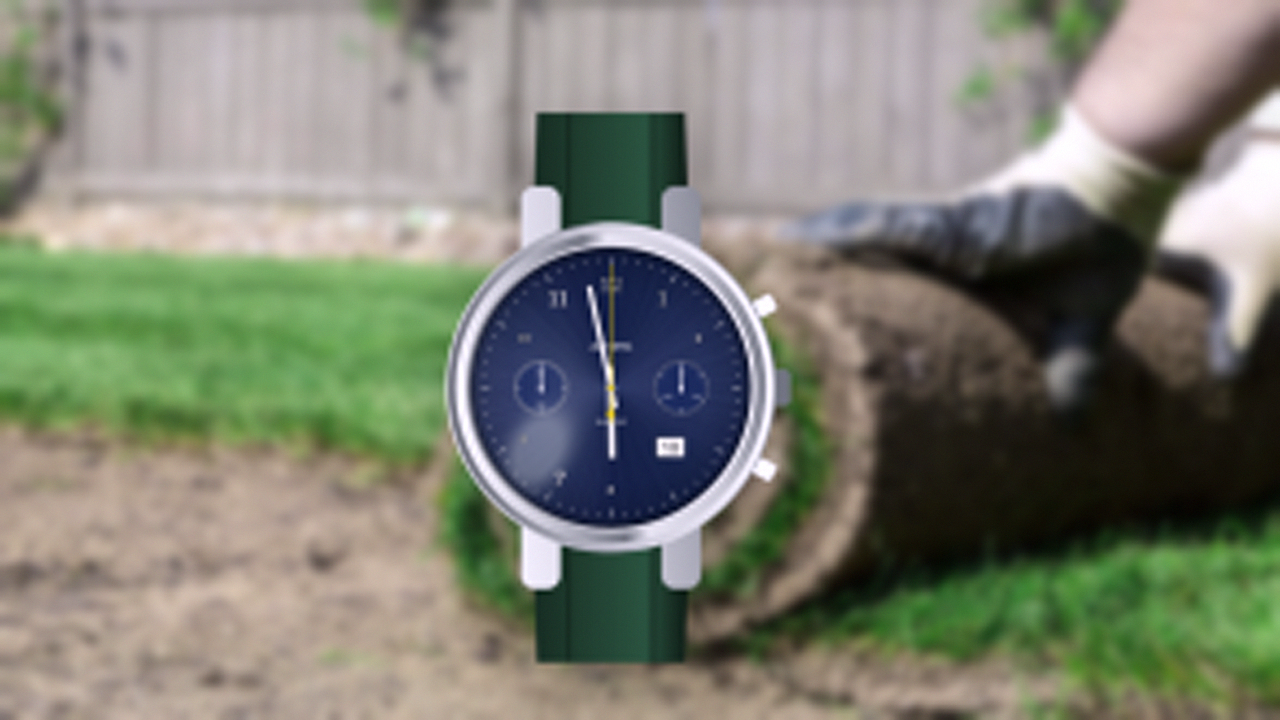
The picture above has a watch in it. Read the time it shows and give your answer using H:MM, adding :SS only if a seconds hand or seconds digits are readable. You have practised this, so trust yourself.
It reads 5:58
